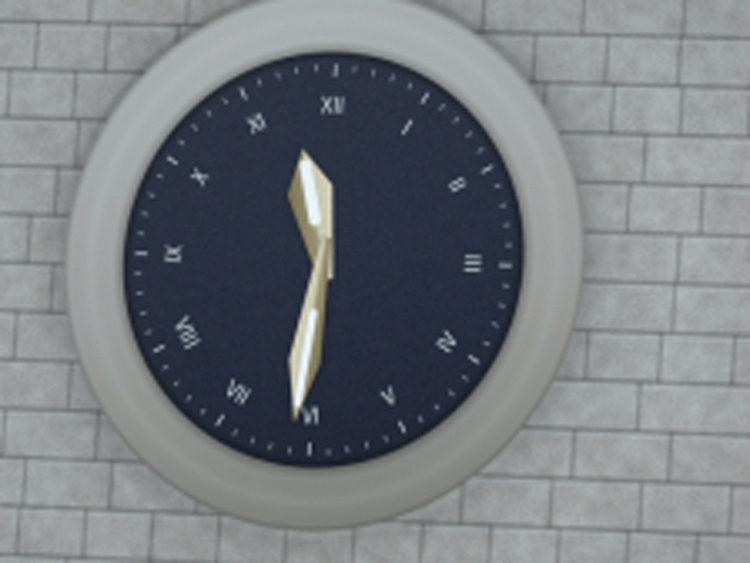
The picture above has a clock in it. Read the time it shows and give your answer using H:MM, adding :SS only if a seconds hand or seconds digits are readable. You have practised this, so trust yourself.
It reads 11:31
